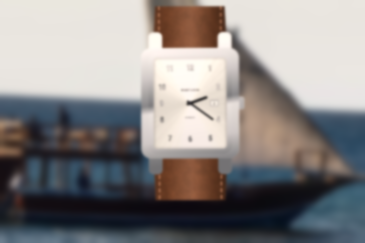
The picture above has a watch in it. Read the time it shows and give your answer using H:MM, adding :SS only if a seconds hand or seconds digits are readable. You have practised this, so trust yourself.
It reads 2:21
